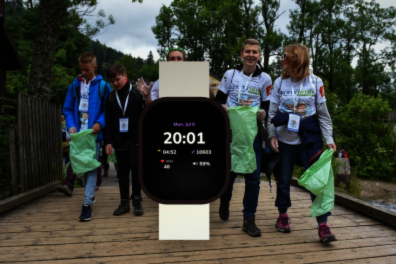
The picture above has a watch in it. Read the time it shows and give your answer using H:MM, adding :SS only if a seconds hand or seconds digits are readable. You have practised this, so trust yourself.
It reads 20:01
